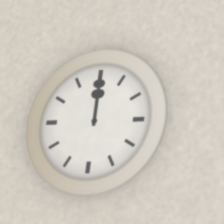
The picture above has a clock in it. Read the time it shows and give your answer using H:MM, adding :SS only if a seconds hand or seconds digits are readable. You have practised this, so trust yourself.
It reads 12:00
